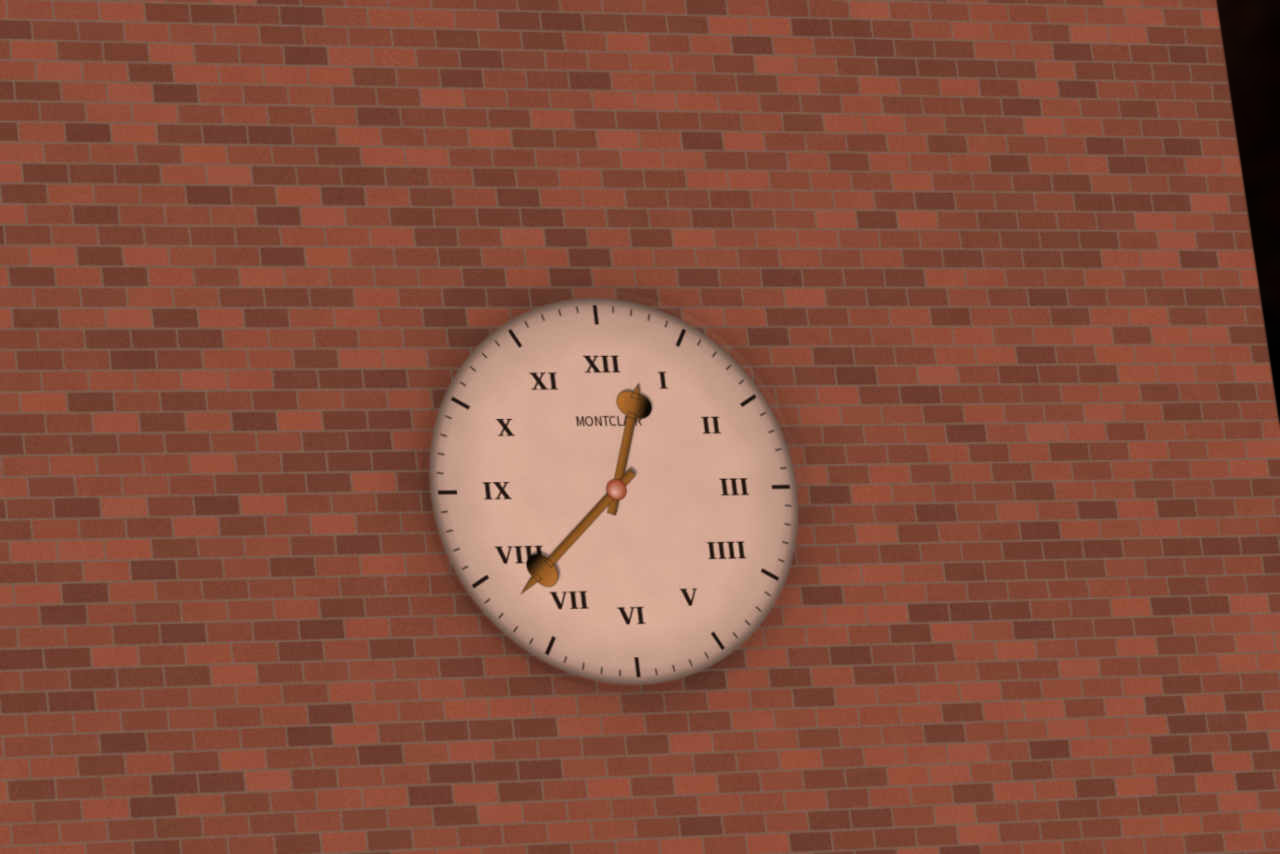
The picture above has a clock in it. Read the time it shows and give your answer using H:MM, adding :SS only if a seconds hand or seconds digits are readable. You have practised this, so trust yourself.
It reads 12:38
